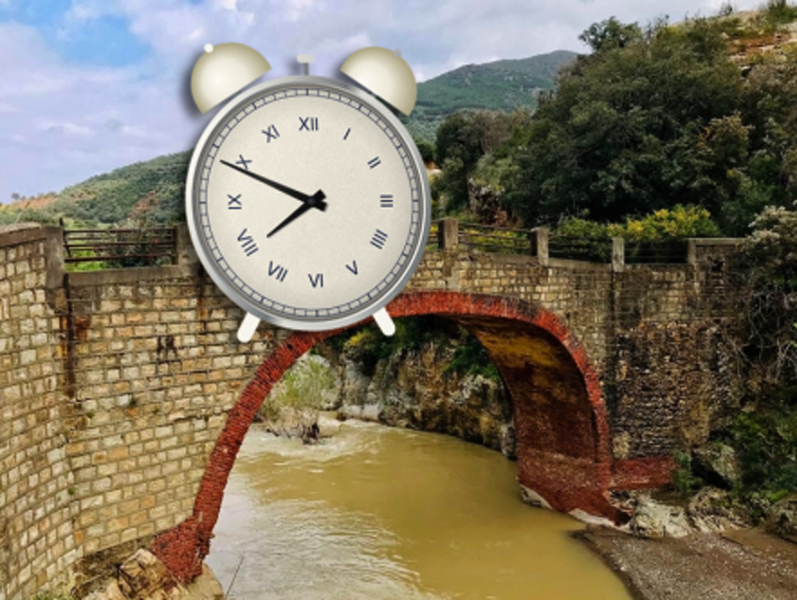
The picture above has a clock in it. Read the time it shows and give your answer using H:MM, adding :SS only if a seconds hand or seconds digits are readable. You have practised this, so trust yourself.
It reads 7:49
